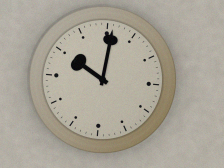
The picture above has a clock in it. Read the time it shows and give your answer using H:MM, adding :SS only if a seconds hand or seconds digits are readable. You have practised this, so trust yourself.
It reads 10:01
